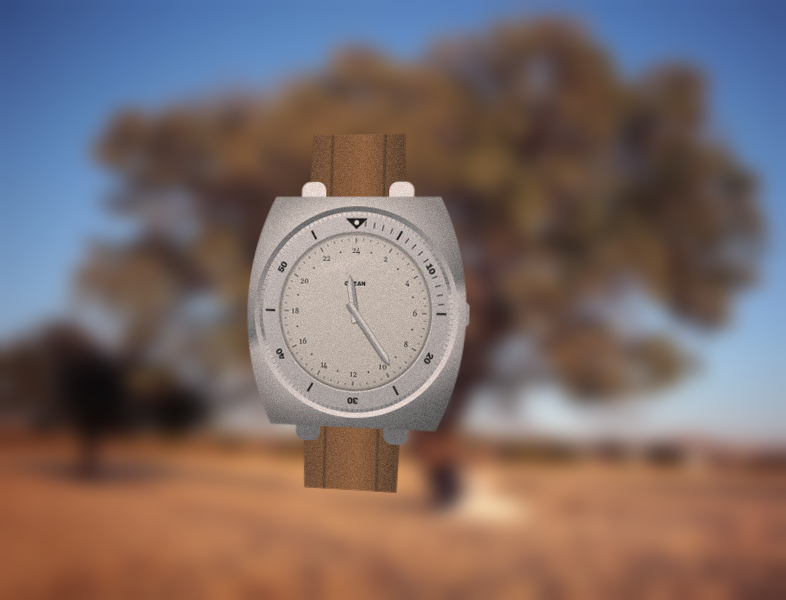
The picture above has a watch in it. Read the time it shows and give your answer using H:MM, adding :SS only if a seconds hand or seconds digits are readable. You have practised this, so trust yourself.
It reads 23:24
